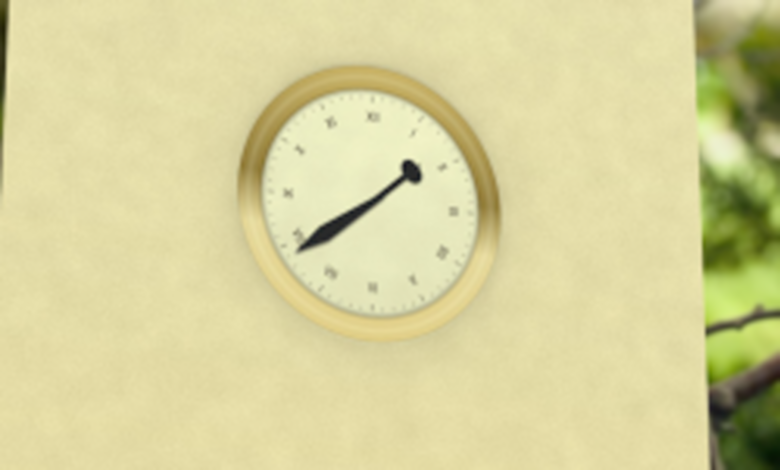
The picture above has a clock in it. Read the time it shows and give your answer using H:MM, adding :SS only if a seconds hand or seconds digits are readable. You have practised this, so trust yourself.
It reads 1:39
